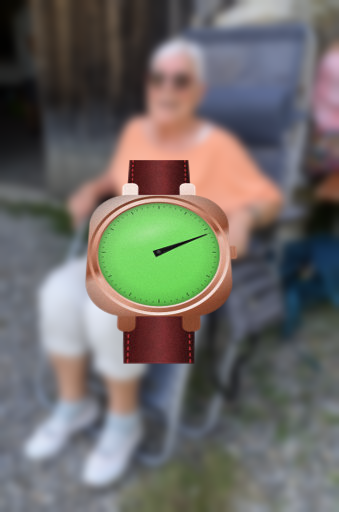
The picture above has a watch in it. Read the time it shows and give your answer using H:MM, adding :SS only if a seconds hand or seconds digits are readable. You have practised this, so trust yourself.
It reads 2:11
